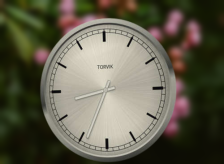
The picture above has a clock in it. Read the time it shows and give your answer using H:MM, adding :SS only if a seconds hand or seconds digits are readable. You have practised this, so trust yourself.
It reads 8:34
